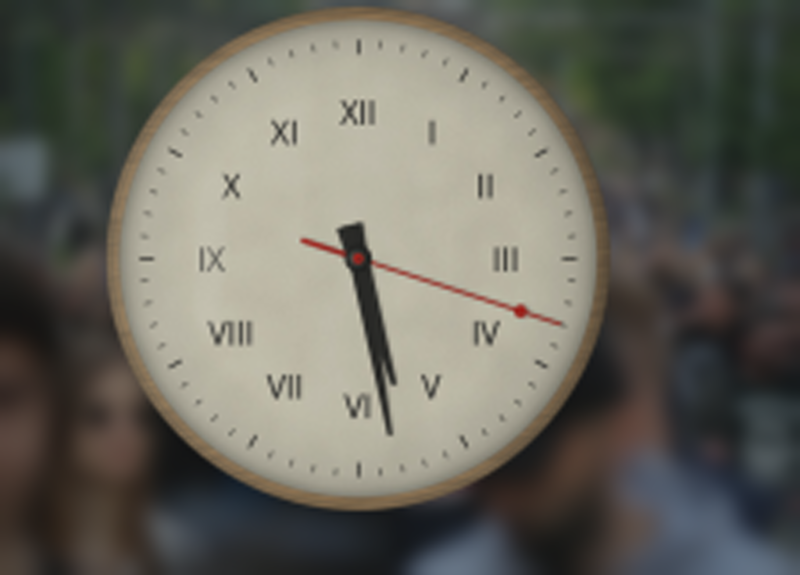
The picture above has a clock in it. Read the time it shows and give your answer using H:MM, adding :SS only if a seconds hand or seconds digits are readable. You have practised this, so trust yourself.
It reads 5:28:18
